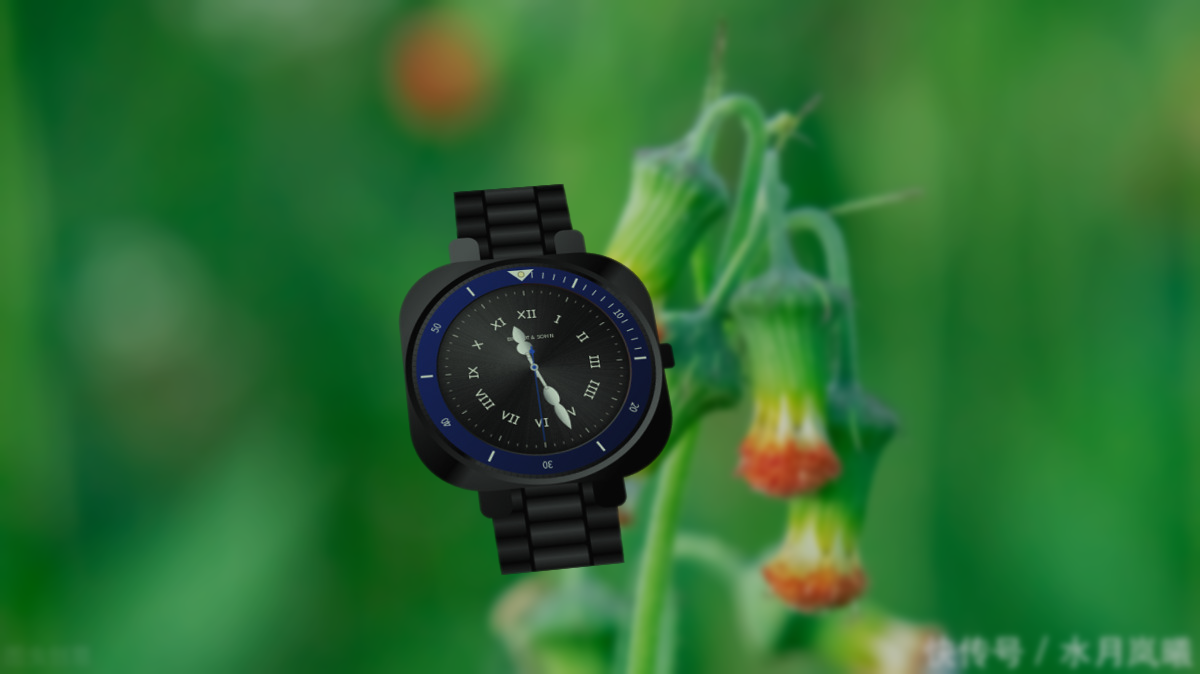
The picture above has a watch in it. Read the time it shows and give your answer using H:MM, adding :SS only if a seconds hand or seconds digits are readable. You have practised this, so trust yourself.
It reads 11:26:30
